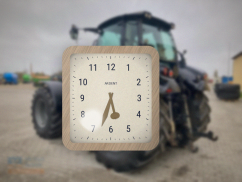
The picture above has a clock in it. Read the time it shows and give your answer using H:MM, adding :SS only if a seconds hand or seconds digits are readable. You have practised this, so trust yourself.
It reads 5:33
